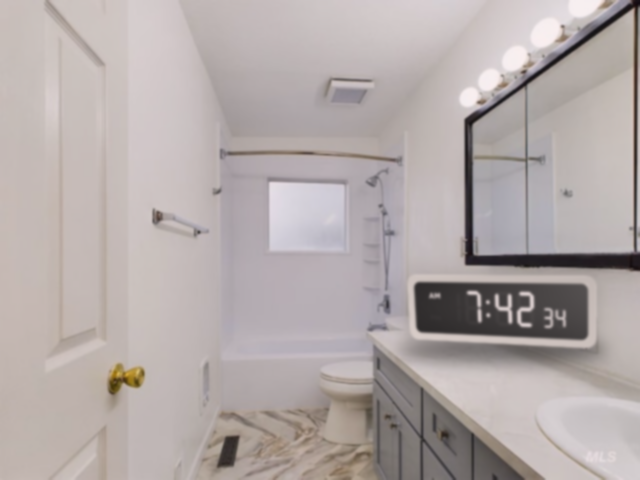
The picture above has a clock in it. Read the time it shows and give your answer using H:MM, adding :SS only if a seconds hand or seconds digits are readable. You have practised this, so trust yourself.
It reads 7:42:34
